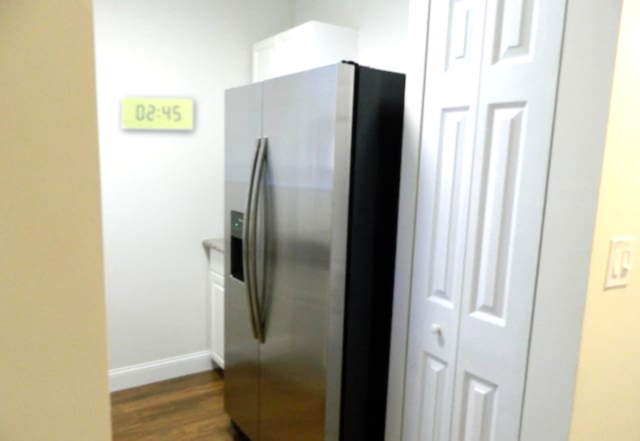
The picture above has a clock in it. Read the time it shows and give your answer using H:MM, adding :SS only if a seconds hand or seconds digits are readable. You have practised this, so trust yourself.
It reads 2:45
